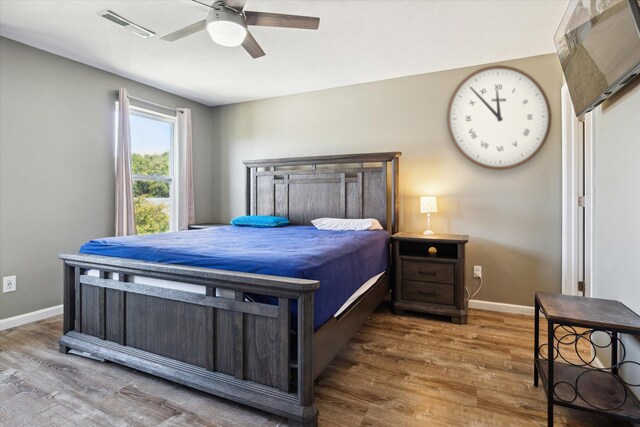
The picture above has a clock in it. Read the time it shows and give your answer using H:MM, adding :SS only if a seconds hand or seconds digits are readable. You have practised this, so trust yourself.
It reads 11:53
